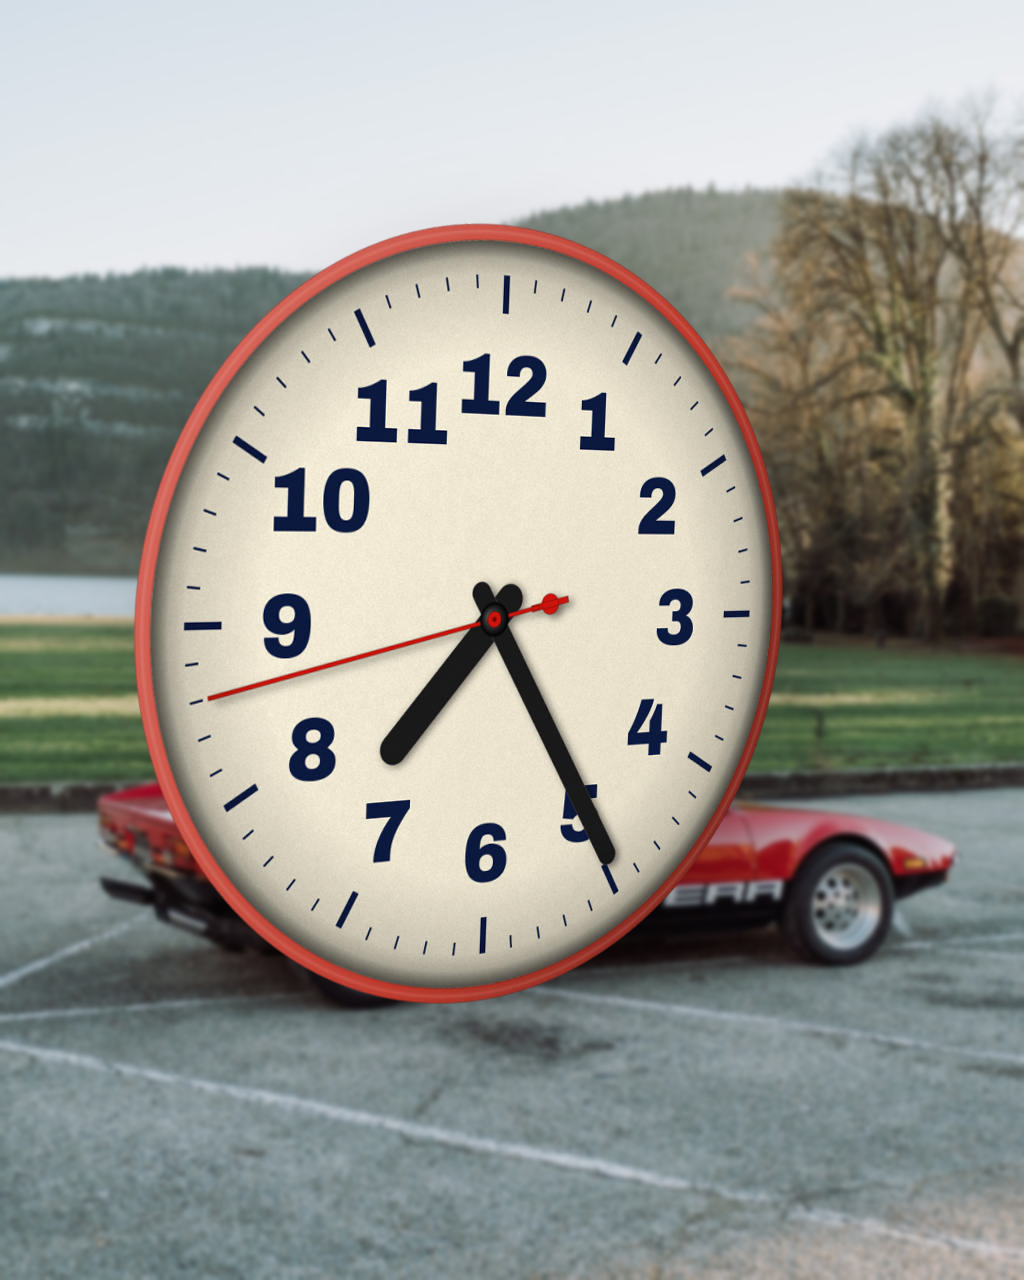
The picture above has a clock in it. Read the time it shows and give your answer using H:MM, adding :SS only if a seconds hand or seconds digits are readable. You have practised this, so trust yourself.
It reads 7:24:43
